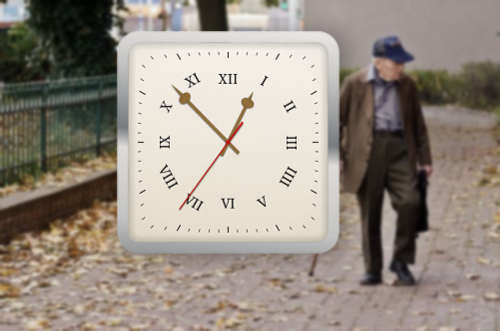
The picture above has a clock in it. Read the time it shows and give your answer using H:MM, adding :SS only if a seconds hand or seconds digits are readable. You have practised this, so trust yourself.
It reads 12:52:36
